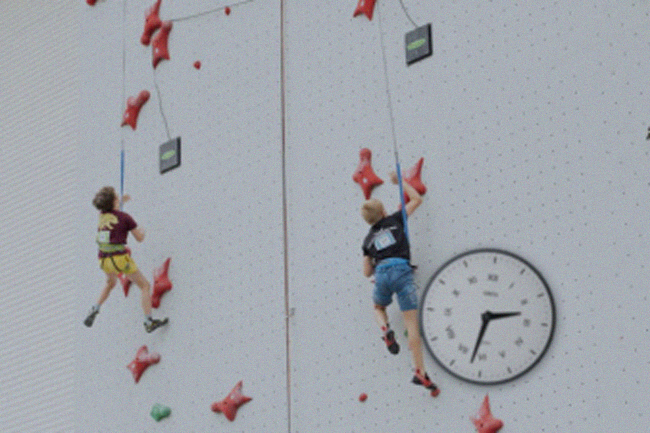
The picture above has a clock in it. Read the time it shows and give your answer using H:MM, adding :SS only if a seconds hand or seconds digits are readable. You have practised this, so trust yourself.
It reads 2:32
